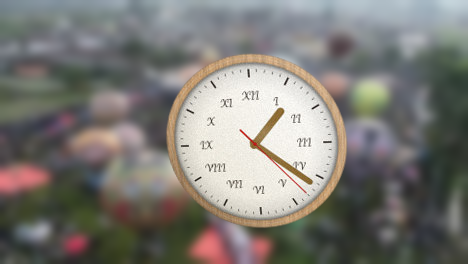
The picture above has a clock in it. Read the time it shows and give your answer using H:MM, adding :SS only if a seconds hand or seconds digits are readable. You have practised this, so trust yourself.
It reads 1:21:23
